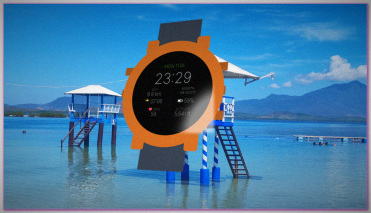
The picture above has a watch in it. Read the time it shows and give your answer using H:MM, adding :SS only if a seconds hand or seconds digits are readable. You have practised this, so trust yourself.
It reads 23:29
